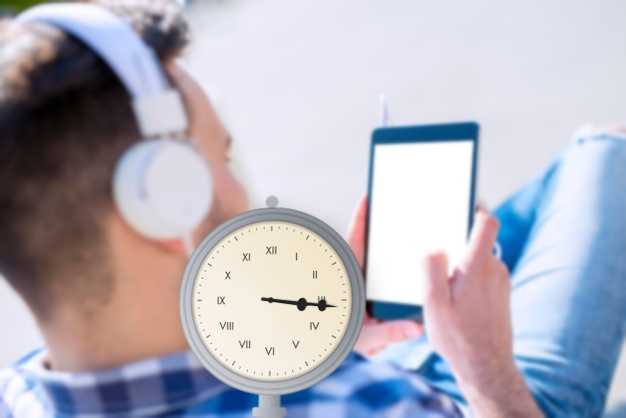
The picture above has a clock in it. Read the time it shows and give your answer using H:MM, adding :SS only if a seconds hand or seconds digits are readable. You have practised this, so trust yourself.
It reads 3:16
